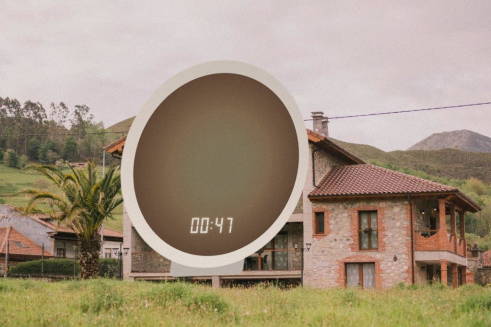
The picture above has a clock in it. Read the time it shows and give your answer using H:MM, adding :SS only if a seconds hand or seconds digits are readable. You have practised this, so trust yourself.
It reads 0:47
